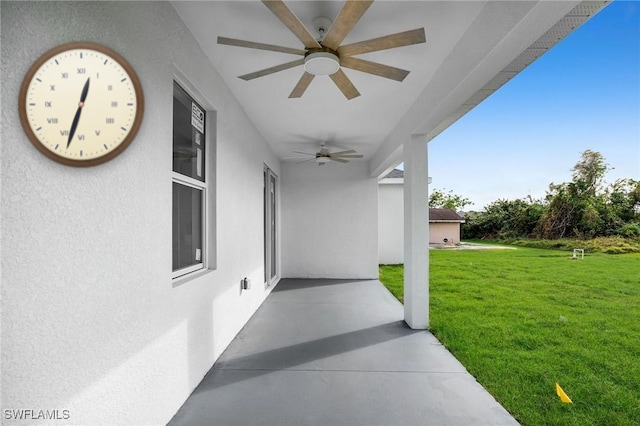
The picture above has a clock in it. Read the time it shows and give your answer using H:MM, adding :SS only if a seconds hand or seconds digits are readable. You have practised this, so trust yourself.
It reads 12:33
